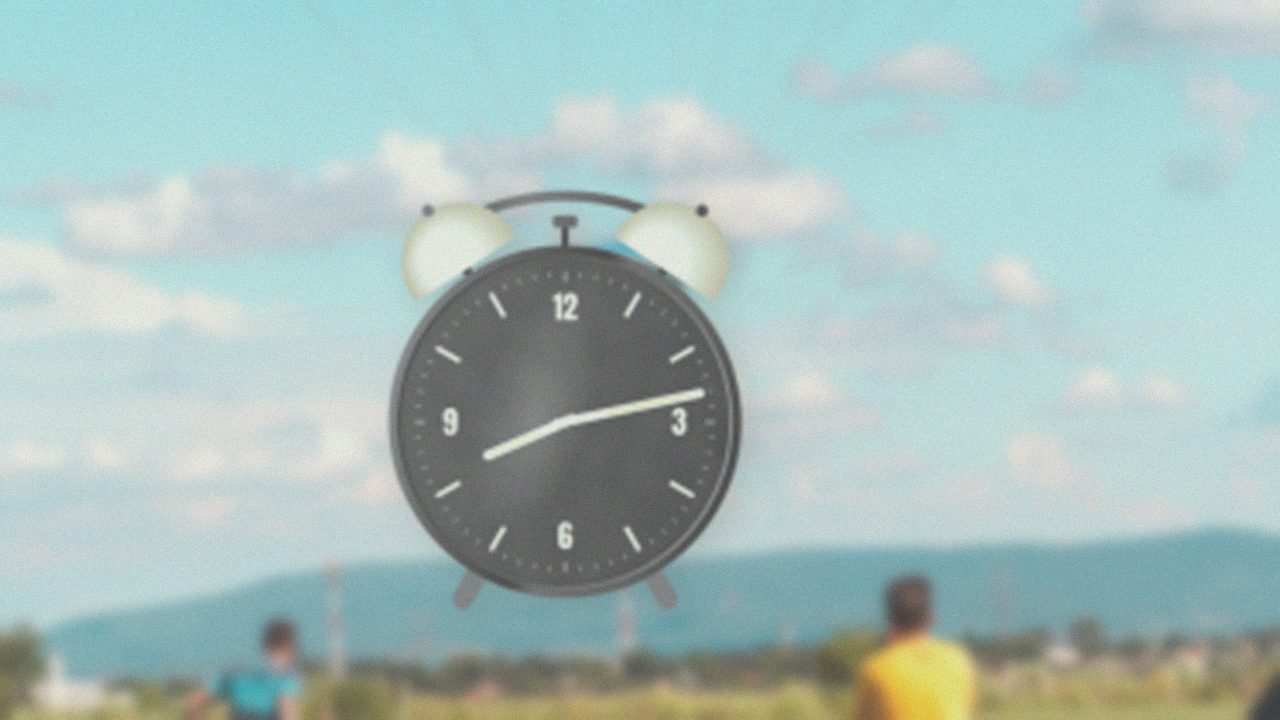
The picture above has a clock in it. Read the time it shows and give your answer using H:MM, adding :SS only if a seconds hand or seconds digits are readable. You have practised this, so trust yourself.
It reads 8:13
